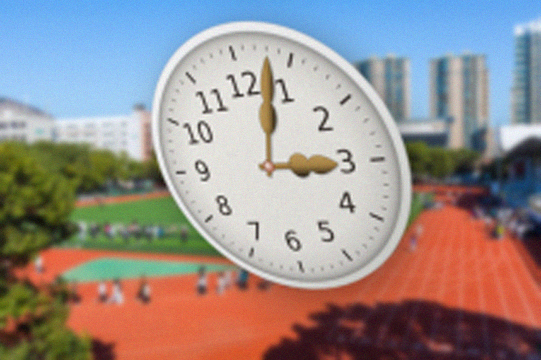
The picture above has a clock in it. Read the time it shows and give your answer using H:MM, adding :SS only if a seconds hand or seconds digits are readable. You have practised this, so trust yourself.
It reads 3:03
